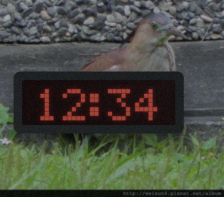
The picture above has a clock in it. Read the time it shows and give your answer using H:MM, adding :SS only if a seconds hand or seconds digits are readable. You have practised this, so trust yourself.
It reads 12:34
